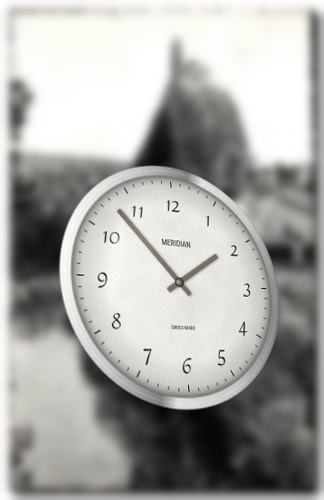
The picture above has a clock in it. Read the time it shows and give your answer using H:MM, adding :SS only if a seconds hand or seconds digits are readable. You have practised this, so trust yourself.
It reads 1:53
